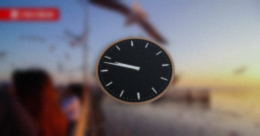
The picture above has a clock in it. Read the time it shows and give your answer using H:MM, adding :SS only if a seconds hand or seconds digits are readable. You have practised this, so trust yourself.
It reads 9:48
